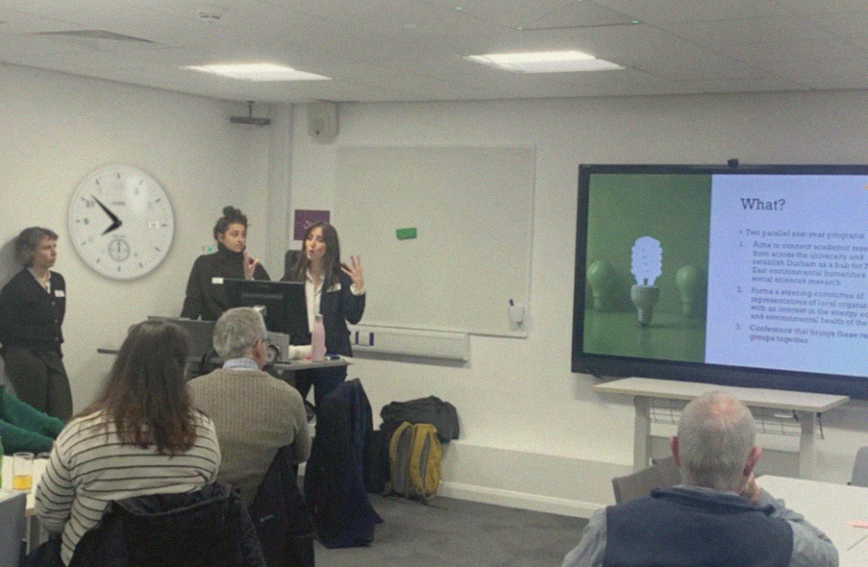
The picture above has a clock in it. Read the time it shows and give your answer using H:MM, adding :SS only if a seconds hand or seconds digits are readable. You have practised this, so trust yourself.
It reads 7:52
